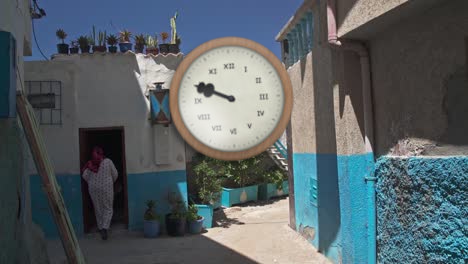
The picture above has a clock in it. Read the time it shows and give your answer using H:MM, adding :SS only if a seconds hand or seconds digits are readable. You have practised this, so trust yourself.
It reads 9:49
